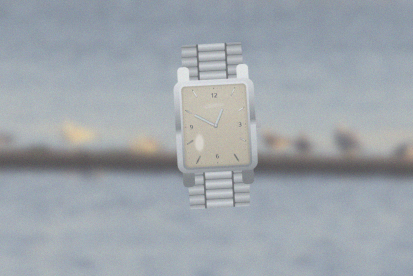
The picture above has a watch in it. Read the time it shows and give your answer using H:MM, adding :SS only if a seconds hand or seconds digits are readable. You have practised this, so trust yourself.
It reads 12:50
